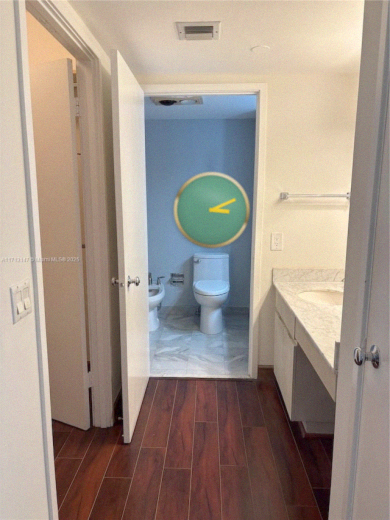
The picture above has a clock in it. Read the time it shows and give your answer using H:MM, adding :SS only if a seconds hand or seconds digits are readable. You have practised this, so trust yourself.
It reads 3:11
